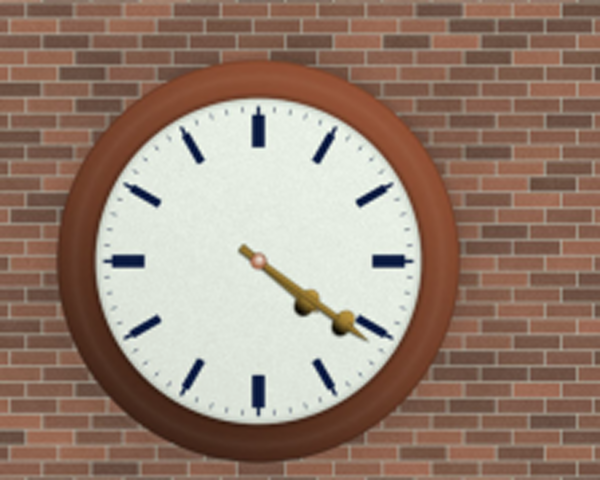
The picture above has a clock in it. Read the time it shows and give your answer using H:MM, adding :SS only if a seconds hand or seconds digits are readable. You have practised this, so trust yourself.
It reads 4:21
